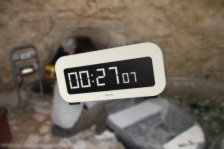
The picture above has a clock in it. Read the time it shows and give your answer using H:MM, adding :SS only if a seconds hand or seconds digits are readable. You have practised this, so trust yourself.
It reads 0:27:07
